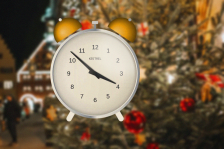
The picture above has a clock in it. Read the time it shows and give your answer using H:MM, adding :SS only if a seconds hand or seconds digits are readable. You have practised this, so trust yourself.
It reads 3:52
